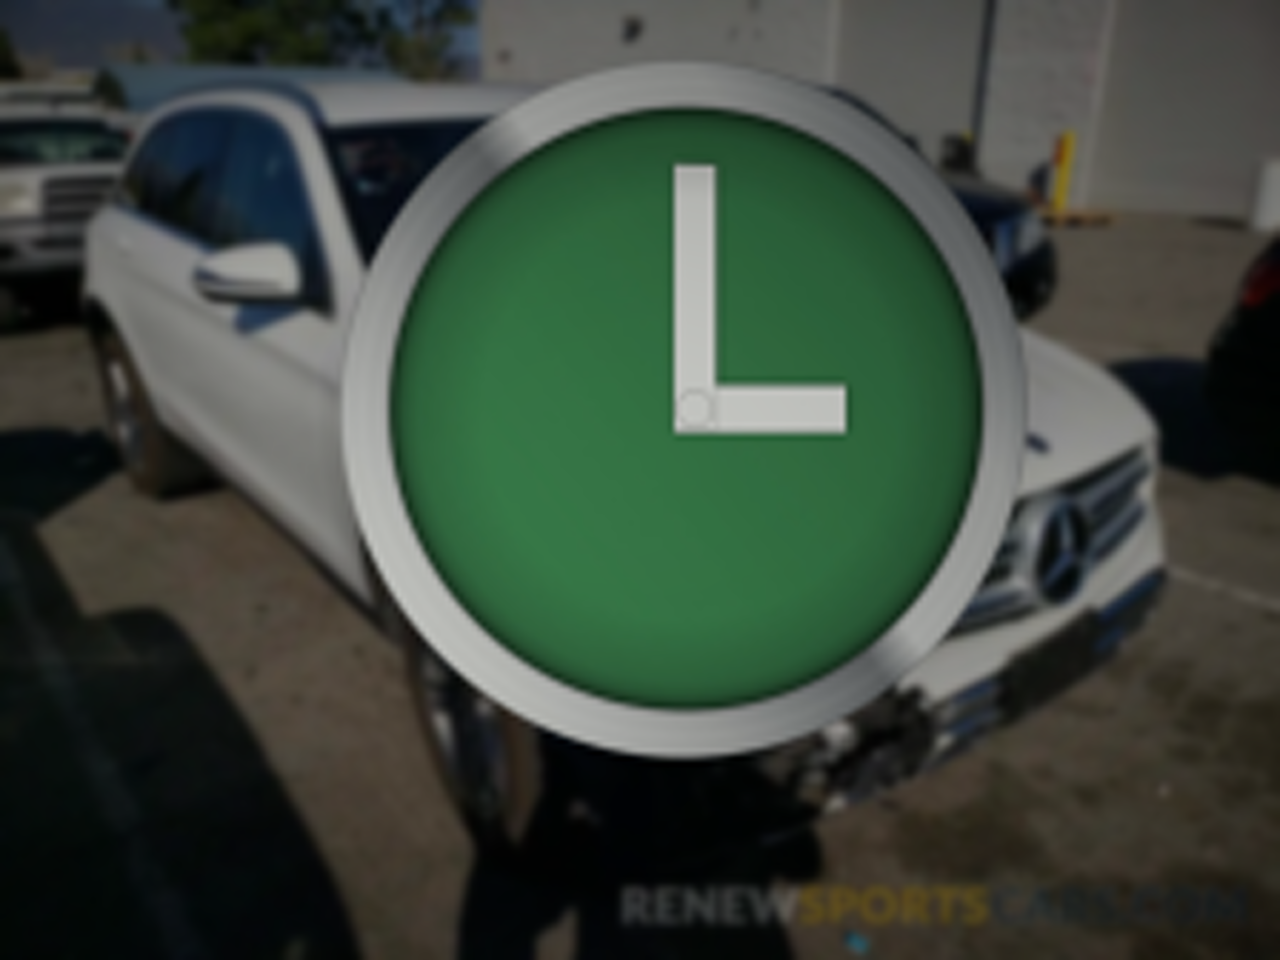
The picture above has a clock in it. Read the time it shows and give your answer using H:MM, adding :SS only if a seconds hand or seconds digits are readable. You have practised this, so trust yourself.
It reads 3:00
